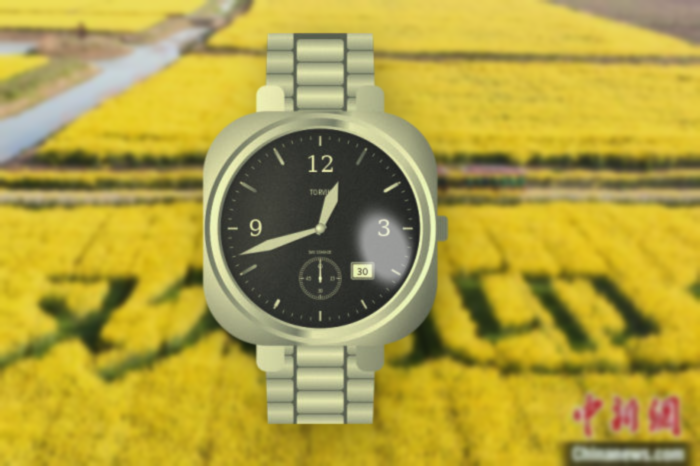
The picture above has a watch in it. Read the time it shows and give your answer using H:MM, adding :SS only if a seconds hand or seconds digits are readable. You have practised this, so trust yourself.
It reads 12:42
